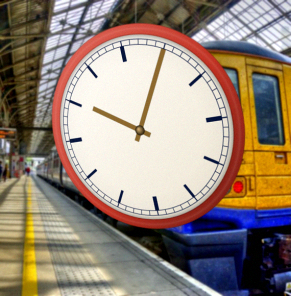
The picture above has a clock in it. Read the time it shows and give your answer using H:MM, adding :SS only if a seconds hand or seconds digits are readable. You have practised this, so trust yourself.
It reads 10:05
